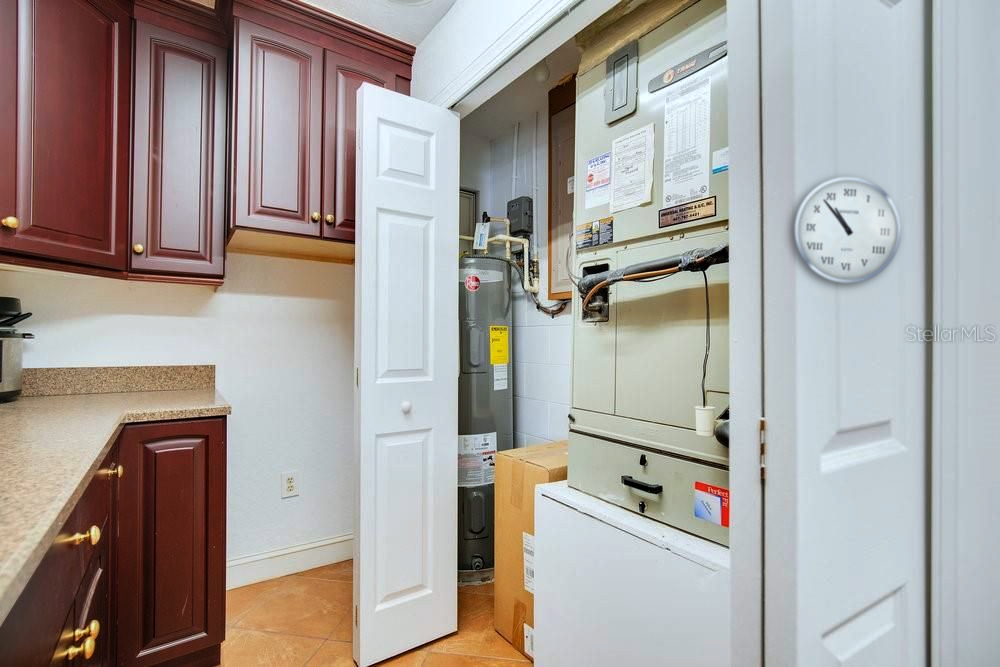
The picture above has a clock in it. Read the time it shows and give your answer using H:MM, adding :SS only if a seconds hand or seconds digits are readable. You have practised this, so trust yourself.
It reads 10:53
